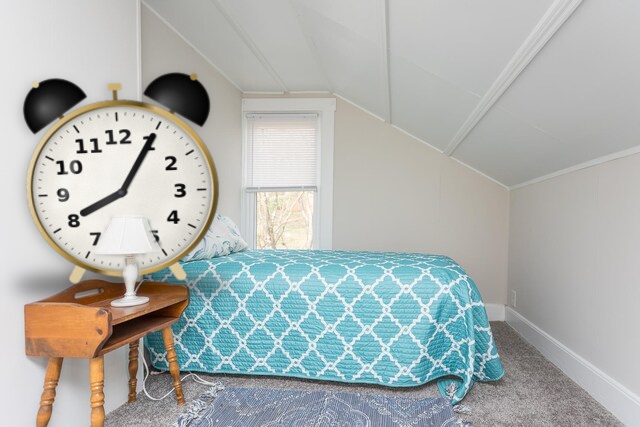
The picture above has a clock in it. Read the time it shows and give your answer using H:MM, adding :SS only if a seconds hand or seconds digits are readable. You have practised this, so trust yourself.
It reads 8:05
